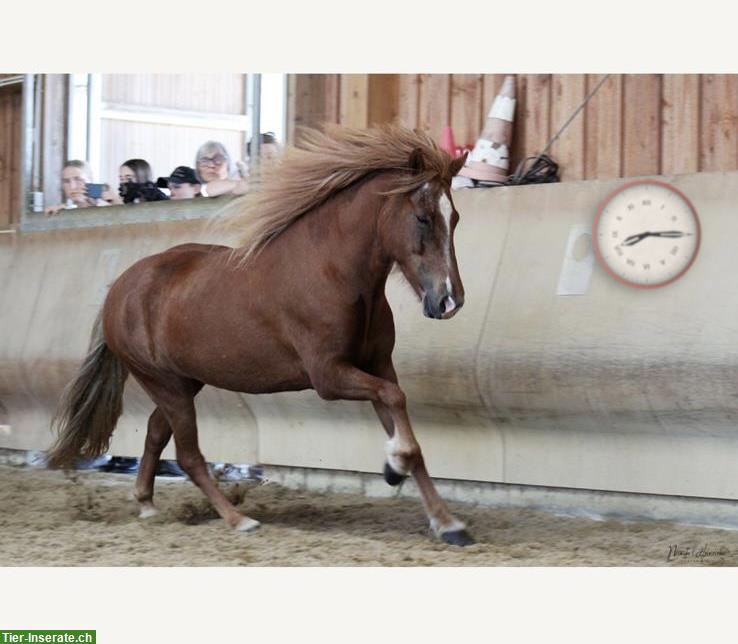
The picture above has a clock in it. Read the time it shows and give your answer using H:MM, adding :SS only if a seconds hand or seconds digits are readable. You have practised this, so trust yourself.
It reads 8:15
